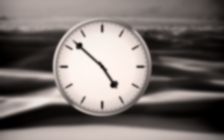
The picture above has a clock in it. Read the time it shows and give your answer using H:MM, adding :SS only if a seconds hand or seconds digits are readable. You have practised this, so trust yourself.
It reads 4:52
